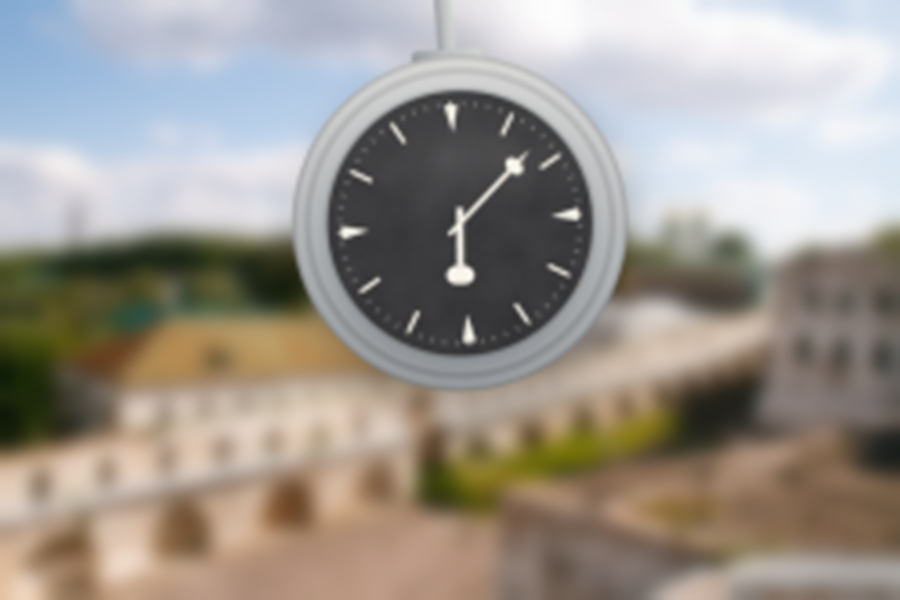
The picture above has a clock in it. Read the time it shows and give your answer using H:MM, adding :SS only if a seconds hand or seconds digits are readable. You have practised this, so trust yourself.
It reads 6:08
